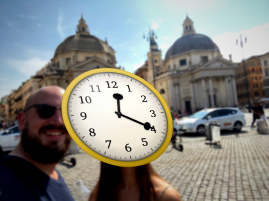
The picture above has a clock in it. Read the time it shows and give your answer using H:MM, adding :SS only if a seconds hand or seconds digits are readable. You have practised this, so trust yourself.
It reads 12:20
